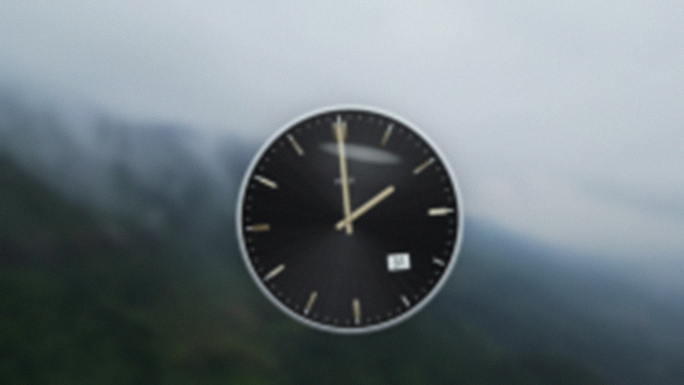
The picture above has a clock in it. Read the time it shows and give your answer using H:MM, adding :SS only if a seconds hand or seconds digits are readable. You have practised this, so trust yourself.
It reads 2:00
